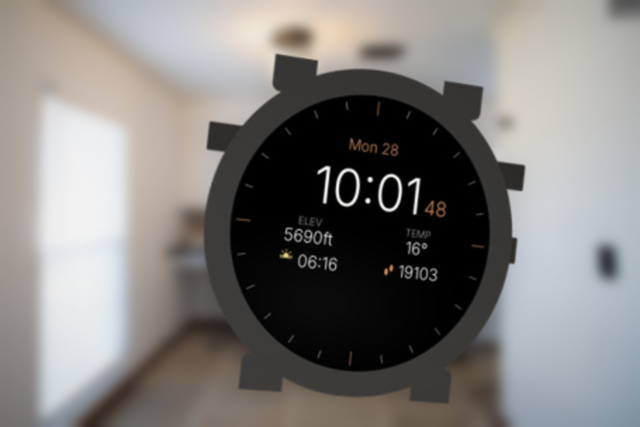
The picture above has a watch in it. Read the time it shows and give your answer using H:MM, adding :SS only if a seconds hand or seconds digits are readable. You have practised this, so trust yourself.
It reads 10:01:48
